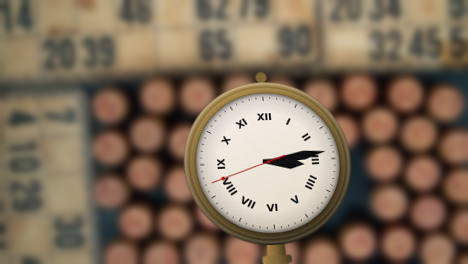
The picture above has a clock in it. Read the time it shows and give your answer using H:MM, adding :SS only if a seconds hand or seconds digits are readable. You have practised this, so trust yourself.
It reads 3:13:42
